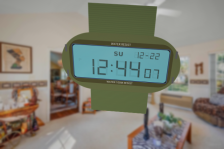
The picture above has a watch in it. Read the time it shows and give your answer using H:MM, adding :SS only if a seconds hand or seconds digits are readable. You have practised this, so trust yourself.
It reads 12:44:07
